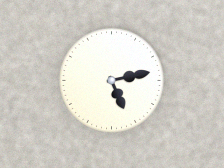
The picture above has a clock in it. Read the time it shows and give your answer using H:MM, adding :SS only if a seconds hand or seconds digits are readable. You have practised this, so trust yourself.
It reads 5:13
